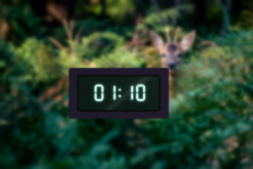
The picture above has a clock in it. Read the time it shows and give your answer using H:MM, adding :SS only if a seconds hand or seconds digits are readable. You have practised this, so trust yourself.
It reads 1:10
